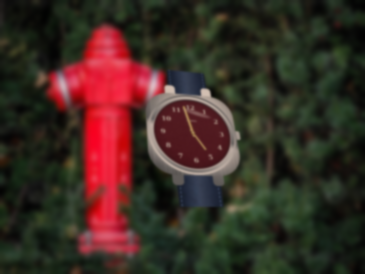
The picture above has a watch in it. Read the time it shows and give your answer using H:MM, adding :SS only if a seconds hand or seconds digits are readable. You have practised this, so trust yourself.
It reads 4:58
